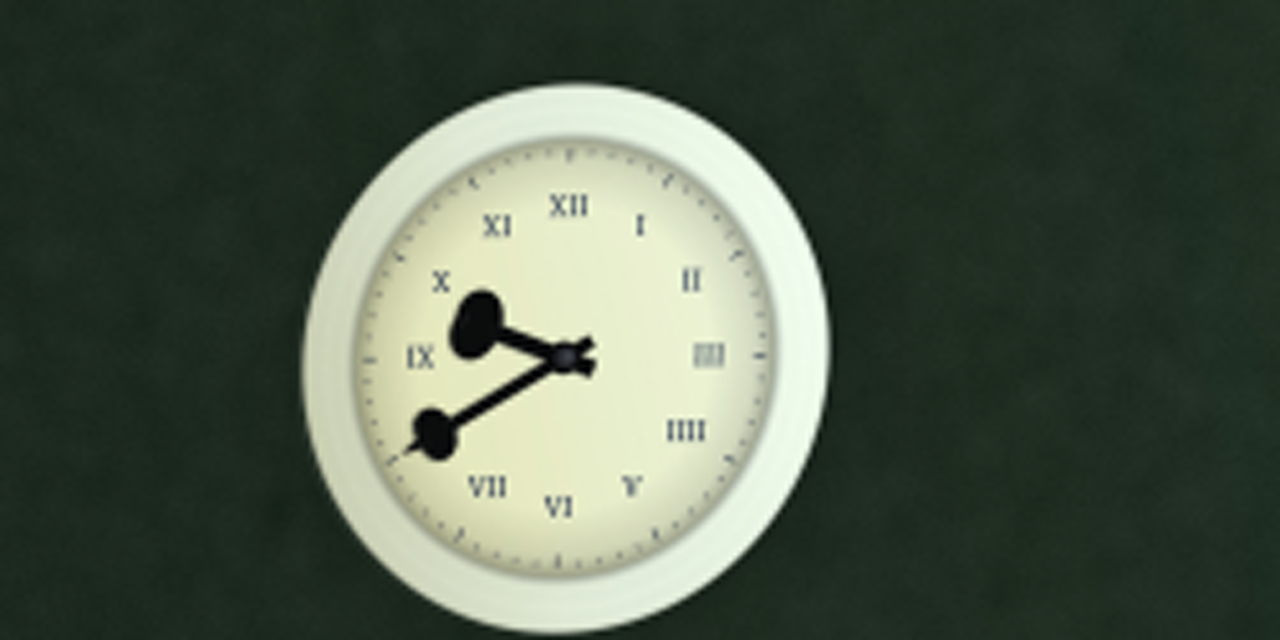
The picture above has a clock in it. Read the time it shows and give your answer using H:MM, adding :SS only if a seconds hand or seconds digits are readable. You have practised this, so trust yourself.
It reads 9:40
